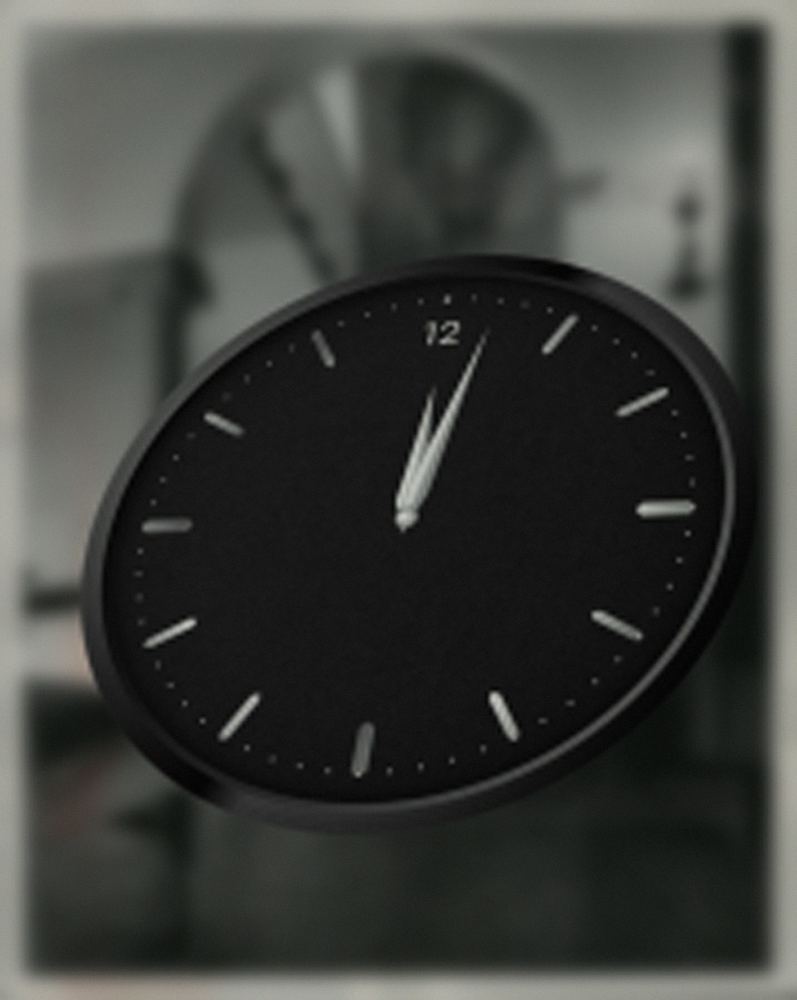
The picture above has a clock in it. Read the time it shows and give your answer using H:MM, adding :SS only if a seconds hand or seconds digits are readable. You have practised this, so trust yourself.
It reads 12:02
